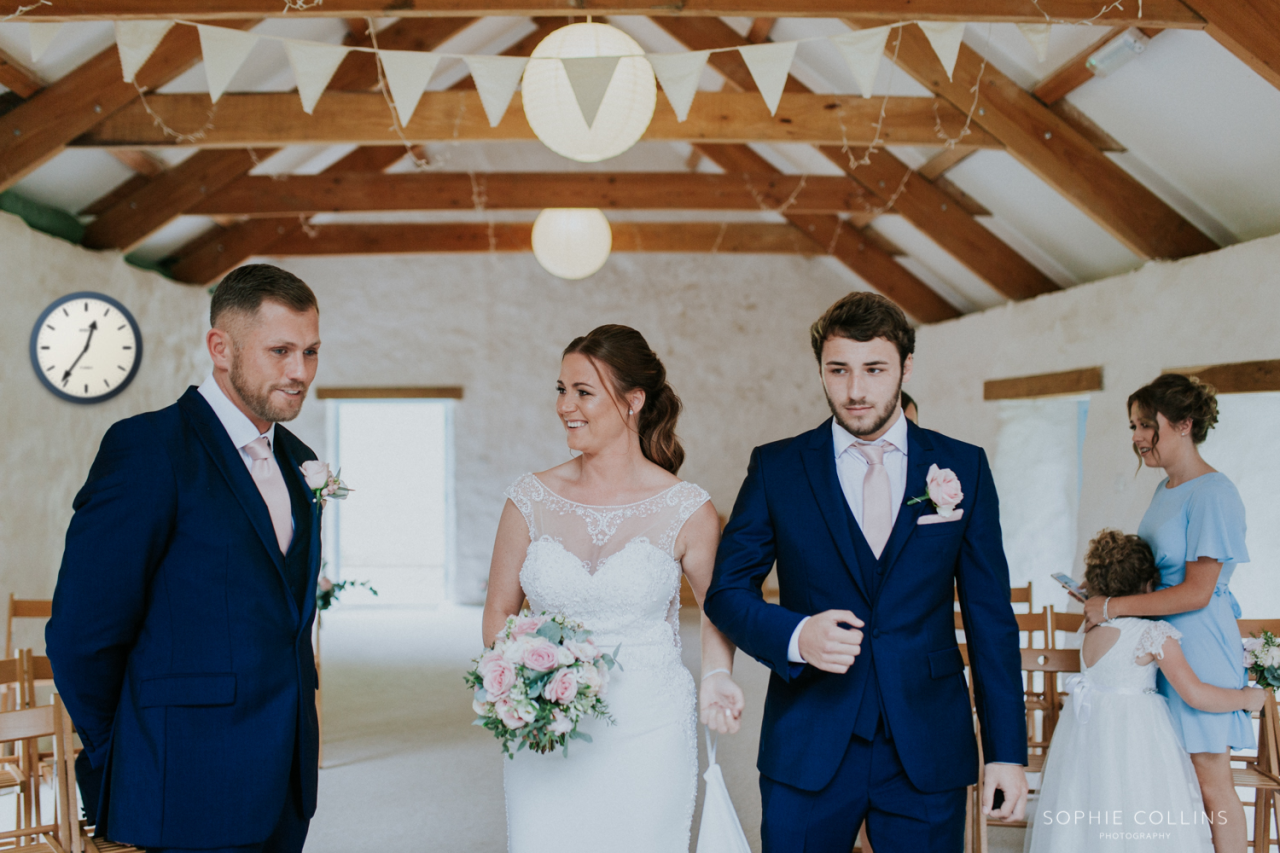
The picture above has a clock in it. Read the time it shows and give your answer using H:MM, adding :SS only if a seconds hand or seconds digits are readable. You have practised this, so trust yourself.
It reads 12:36
